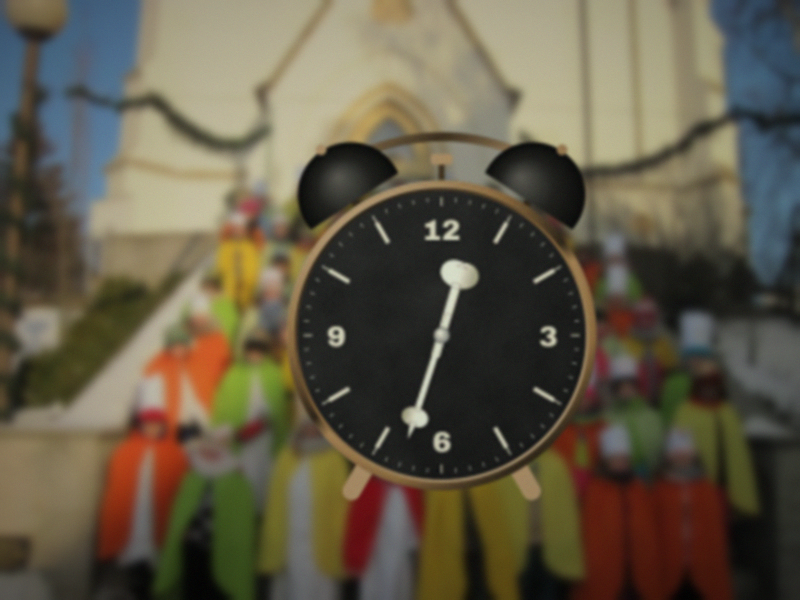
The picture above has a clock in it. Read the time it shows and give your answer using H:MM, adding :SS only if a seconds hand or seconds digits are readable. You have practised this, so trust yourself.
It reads 12:33
